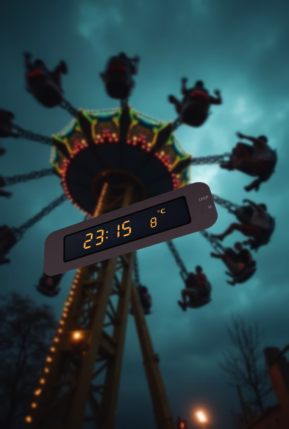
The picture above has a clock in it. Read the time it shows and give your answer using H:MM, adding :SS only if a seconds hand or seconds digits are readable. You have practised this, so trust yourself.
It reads 23:15
